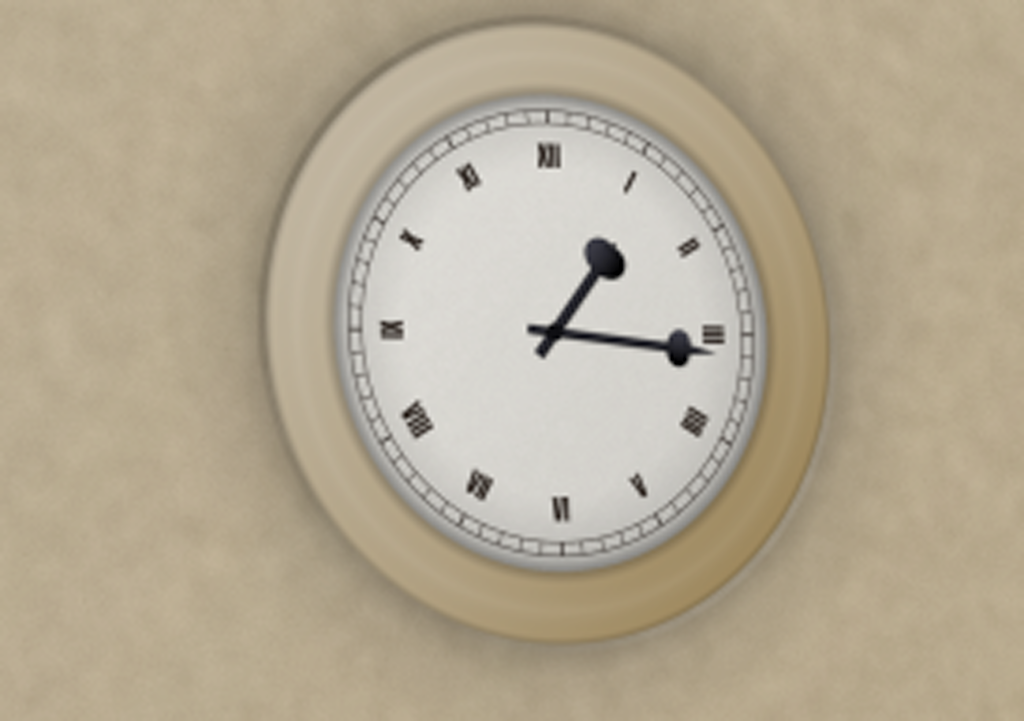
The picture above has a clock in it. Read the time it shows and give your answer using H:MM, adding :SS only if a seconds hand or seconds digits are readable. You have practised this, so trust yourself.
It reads 1:16
